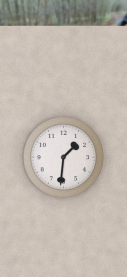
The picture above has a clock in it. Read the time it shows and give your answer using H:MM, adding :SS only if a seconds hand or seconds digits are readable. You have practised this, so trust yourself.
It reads 1:31
